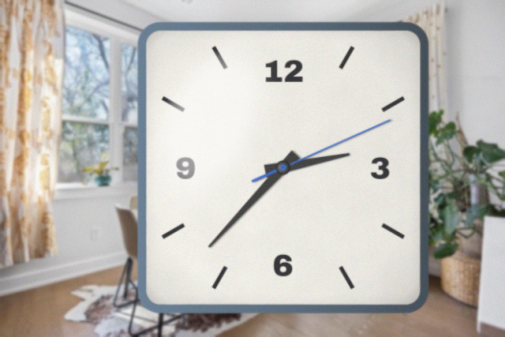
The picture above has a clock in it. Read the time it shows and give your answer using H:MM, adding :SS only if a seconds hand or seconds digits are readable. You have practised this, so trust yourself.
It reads 2:37:11
